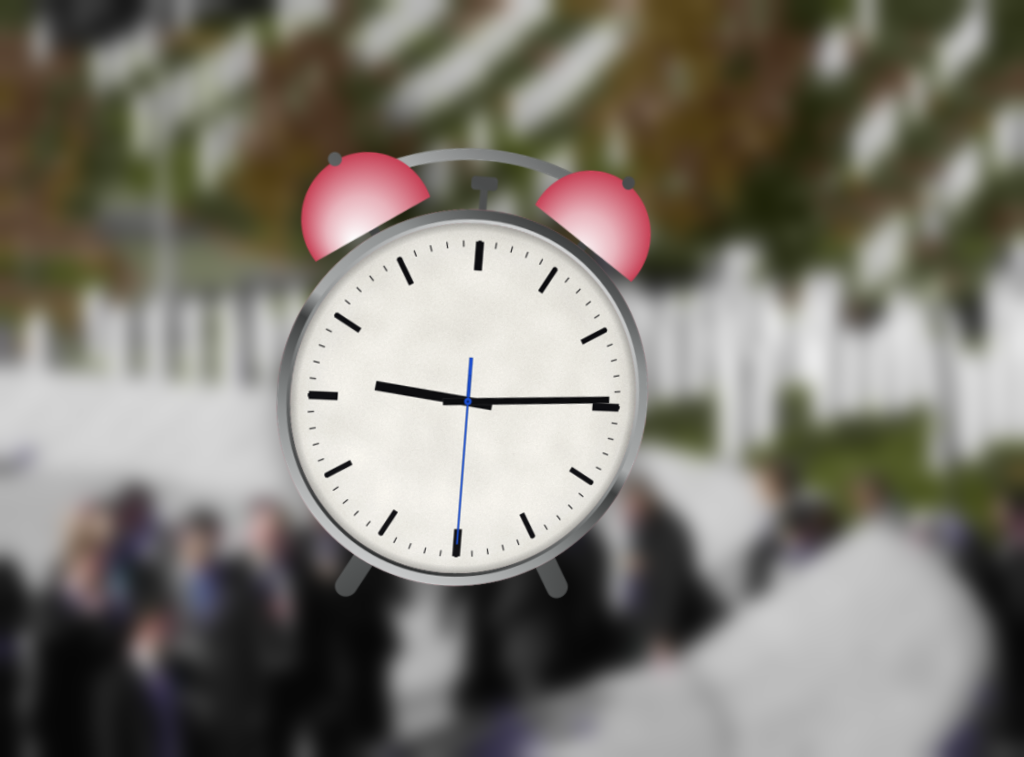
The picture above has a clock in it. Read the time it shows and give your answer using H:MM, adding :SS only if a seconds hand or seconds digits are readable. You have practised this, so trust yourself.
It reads 9:14:30
